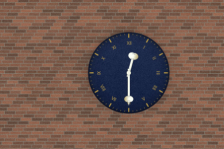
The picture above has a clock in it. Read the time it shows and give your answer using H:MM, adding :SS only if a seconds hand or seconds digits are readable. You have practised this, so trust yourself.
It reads 12:30
